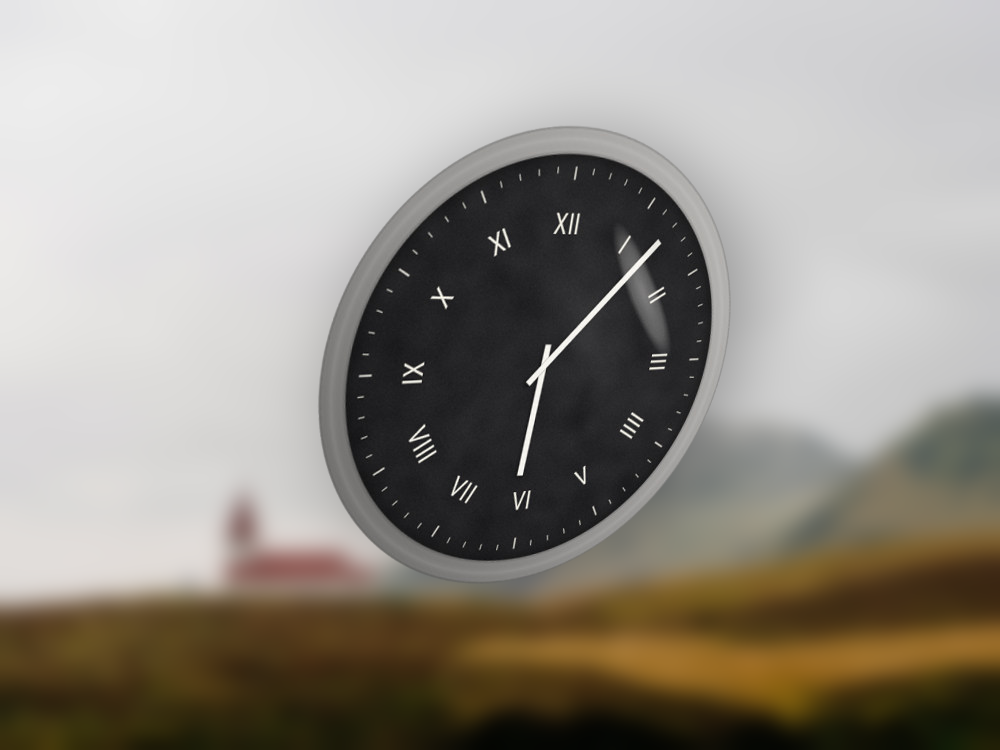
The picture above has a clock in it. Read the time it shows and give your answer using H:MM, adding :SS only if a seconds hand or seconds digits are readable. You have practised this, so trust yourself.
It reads 6:07
